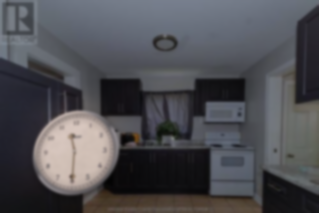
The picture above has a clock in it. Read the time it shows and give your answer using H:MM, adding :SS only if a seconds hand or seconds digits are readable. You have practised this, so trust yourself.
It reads 11:30
